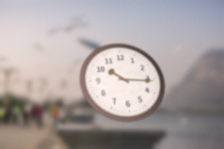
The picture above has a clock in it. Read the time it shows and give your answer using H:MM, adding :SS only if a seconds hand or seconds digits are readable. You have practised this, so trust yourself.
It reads 10:16
